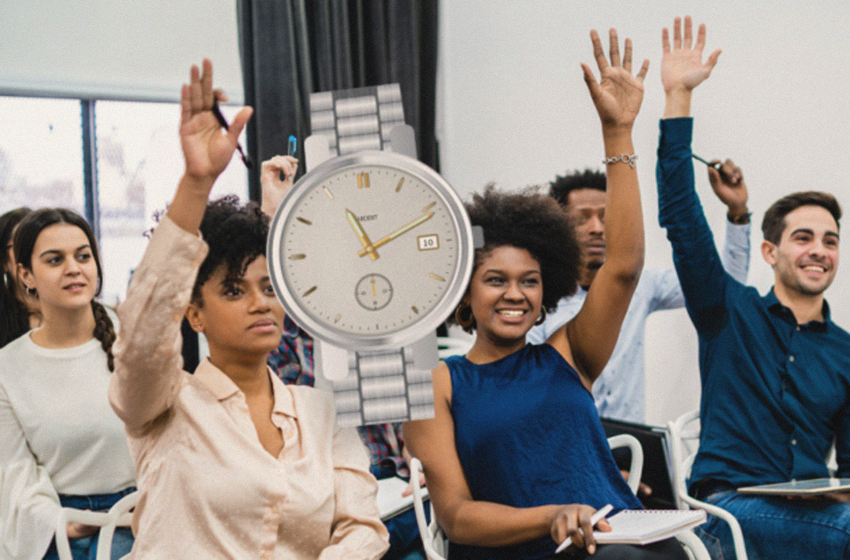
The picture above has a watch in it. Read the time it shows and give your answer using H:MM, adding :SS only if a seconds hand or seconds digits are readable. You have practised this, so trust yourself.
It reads 11:11
